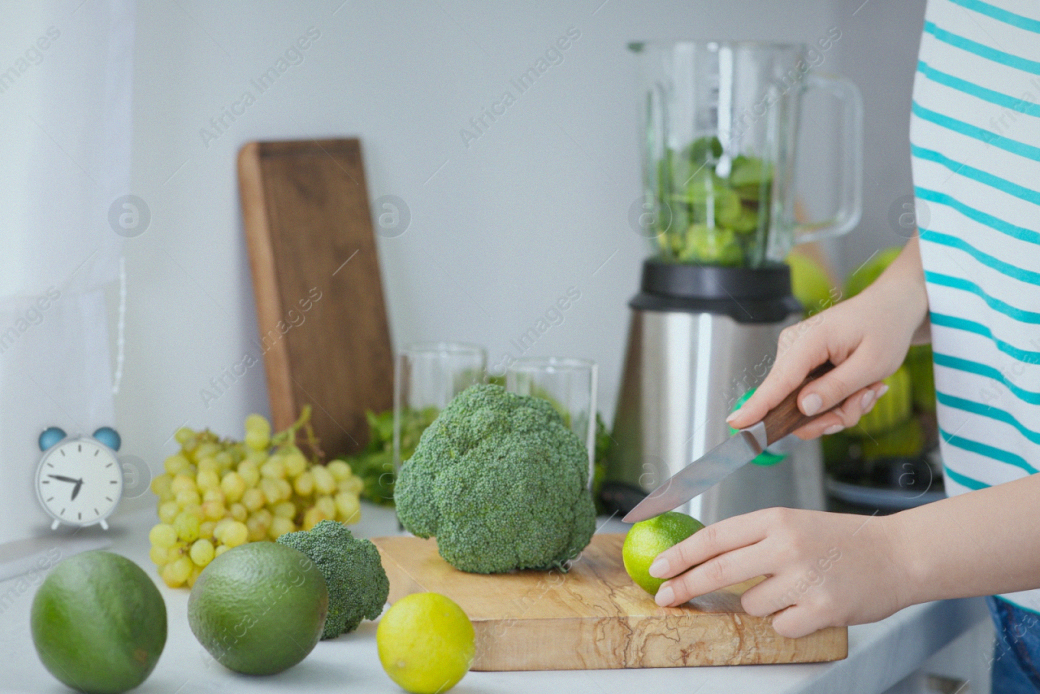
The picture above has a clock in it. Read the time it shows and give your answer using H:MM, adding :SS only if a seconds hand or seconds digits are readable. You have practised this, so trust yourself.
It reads 6:47
